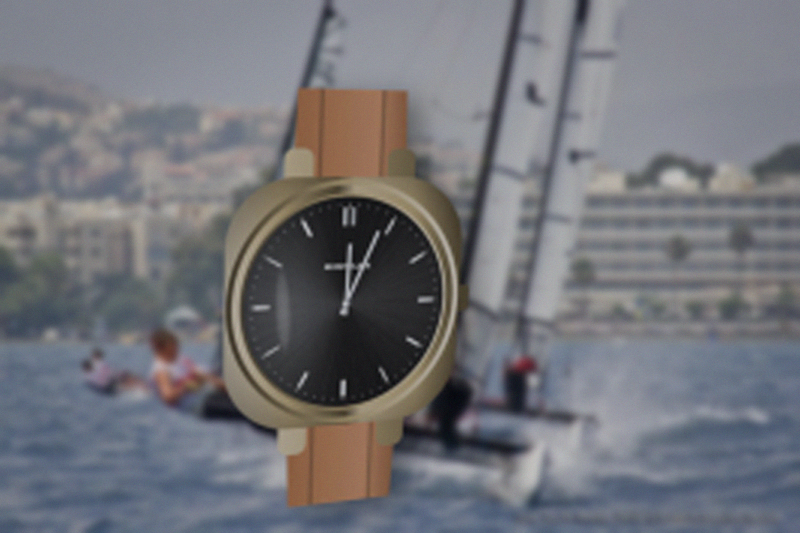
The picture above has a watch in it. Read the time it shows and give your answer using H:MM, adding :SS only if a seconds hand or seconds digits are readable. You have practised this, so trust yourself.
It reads 12:04
